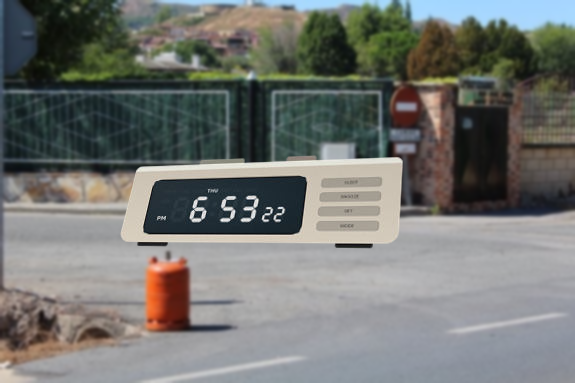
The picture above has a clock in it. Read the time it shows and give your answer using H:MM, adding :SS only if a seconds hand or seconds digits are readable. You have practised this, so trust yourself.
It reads 6:53:22
